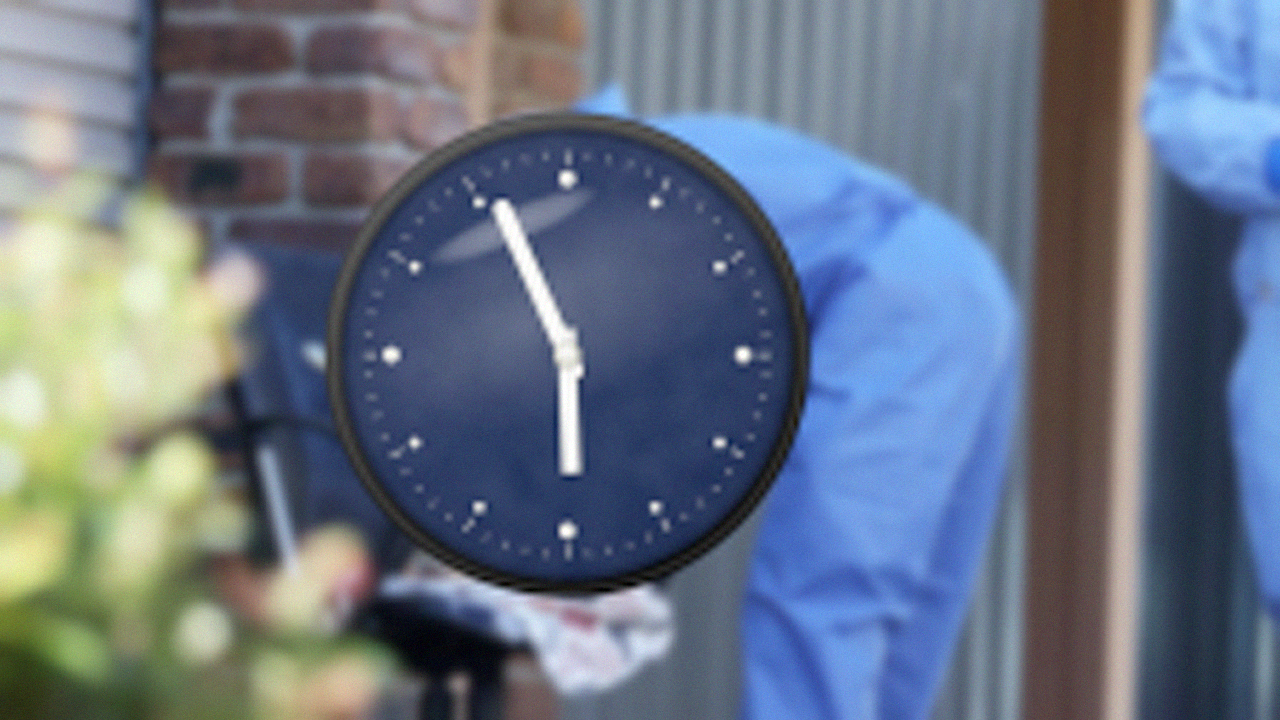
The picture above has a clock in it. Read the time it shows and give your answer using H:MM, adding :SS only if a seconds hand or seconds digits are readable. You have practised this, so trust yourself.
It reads 5:56
